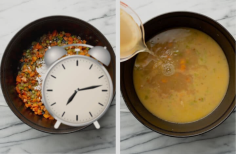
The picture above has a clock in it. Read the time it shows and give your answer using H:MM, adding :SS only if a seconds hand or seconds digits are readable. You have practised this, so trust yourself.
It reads 7:13
